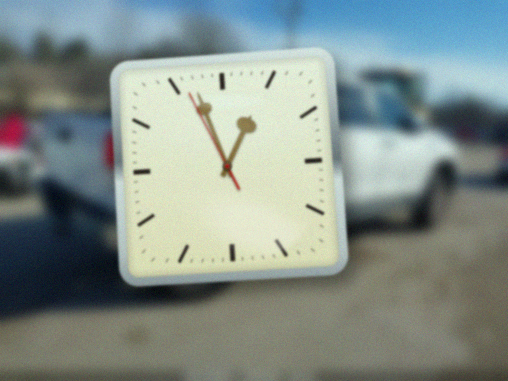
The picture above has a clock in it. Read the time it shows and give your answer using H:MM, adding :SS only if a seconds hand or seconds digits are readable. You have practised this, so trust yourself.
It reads 12:56:56
